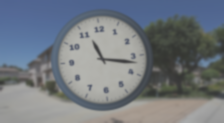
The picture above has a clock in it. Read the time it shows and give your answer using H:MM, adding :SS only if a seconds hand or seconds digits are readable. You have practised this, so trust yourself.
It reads 11:17
